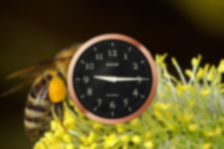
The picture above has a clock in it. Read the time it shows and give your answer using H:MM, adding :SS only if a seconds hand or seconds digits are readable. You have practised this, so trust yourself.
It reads 9:15
